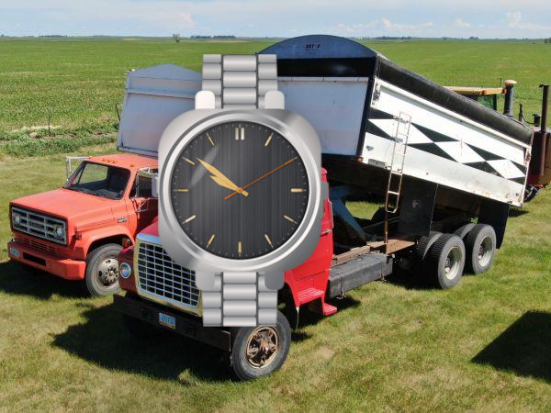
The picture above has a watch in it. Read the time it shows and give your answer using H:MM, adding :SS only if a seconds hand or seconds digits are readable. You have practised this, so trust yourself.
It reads 9:51:10
